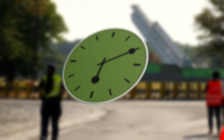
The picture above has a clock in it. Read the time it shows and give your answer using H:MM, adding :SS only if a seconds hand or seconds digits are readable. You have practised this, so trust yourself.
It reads 6:10
